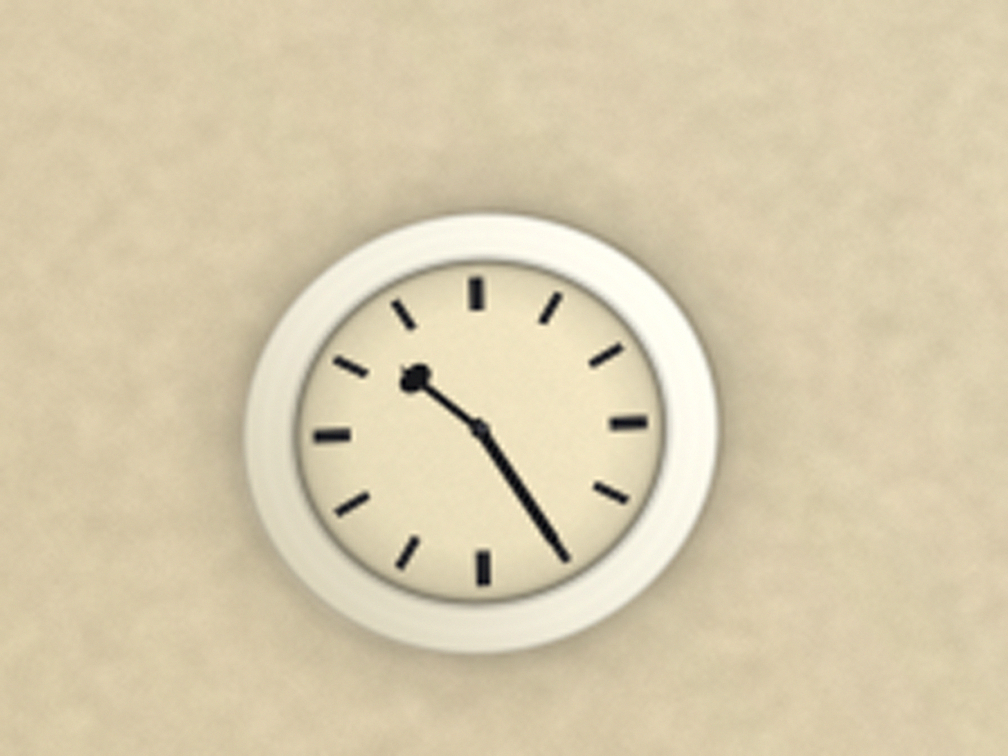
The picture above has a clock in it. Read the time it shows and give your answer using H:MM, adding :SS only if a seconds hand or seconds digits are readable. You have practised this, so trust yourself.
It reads 10:25
